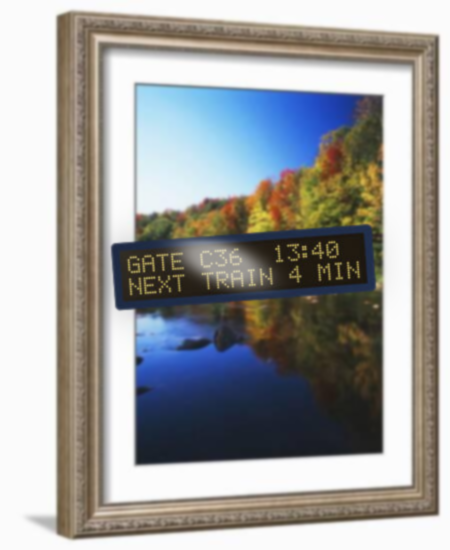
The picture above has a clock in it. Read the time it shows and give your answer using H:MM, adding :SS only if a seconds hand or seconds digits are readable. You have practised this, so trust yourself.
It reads 13:40
